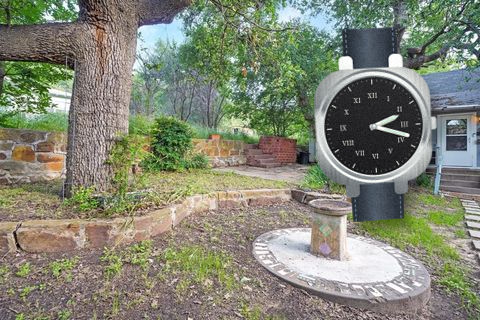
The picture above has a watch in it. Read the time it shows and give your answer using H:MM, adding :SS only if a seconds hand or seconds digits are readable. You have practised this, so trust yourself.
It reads 2:18
